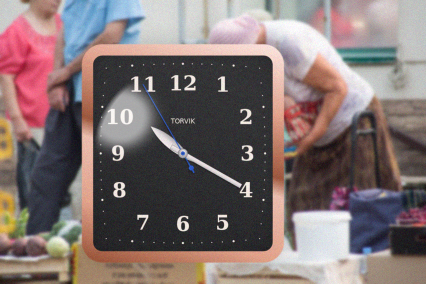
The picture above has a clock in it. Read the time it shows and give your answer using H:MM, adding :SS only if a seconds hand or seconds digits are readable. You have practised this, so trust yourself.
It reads 10:19:55
